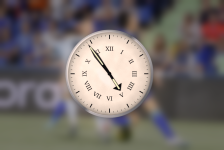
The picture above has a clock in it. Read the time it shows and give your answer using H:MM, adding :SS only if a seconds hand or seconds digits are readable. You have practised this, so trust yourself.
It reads 4:54
